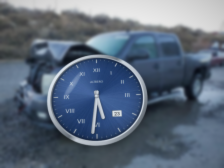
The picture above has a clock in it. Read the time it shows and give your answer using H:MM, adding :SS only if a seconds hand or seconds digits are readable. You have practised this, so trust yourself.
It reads 5:31
